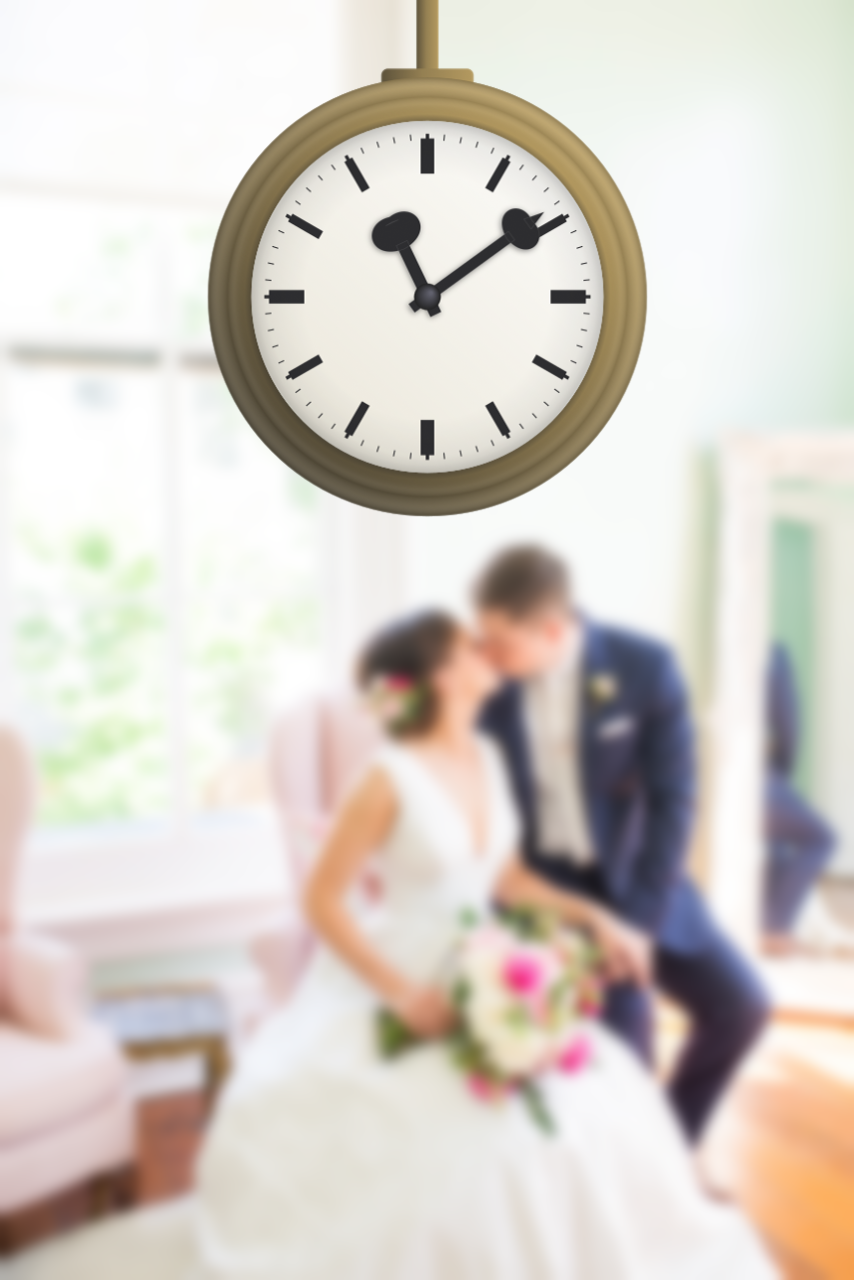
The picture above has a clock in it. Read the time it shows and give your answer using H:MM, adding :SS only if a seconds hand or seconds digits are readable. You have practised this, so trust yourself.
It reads 11:09
